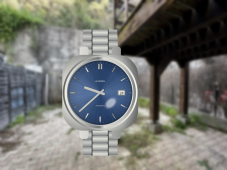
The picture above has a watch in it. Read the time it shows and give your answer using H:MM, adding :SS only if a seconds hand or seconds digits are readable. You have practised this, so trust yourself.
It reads 9:38
